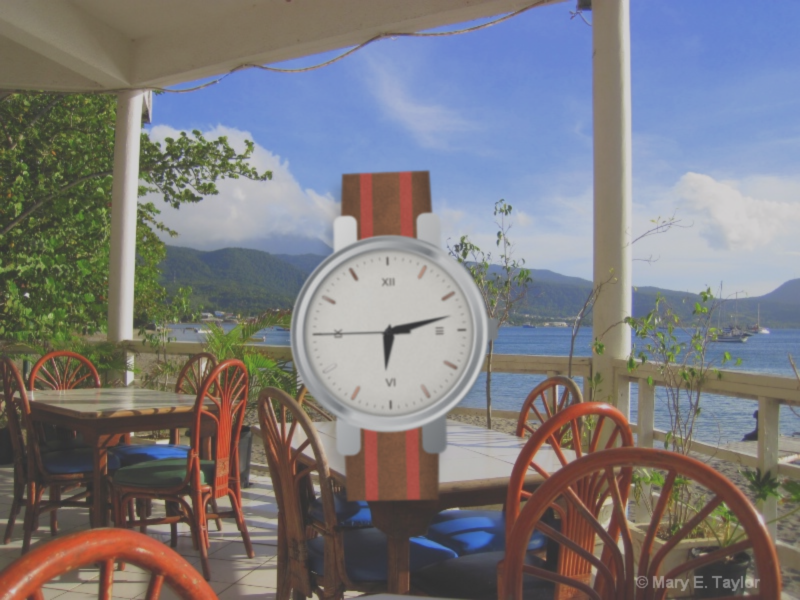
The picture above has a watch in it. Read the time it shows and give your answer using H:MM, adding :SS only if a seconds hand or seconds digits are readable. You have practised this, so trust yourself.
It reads 6:12:45
